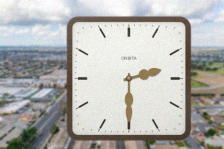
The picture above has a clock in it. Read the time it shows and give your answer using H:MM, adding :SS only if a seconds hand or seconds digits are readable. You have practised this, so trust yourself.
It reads 2:30
